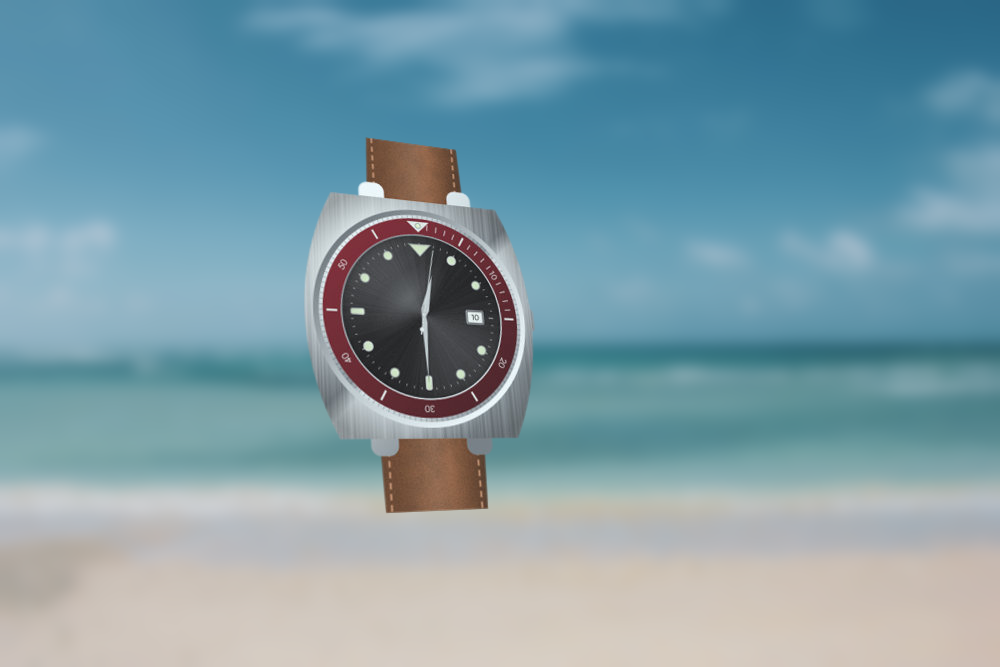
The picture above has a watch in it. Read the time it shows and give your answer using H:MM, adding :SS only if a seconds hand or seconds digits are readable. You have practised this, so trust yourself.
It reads 12:30:02
